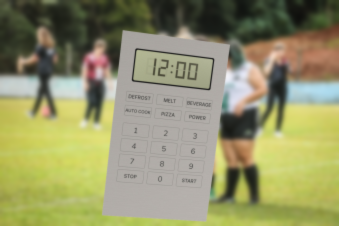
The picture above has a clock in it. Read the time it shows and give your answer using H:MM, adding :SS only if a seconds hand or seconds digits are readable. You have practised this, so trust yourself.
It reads 12:00
